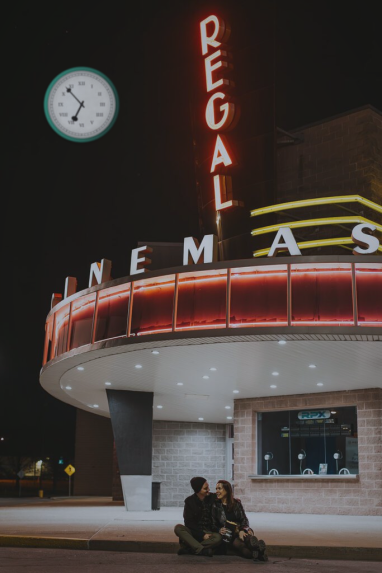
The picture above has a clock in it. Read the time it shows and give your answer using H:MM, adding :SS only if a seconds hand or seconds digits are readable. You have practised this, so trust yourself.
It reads 6:53
